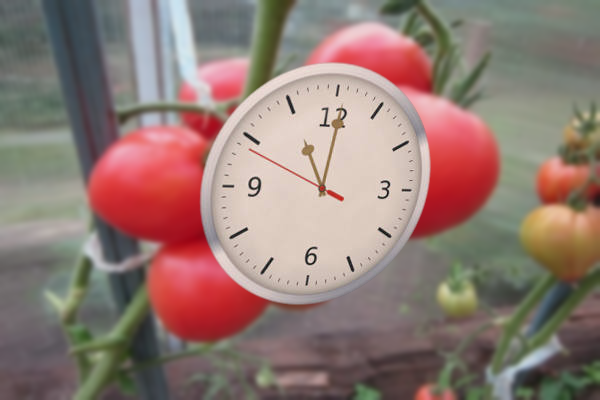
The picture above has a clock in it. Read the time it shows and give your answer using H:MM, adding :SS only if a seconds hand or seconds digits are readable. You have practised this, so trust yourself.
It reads 11:00:49
